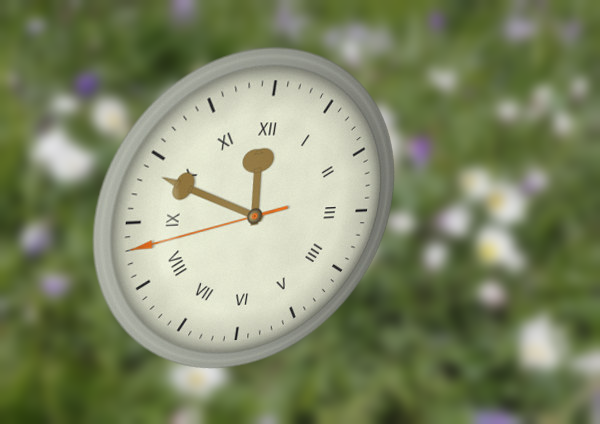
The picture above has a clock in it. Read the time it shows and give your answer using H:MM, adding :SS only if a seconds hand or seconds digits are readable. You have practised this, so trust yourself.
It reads 11:48:43
